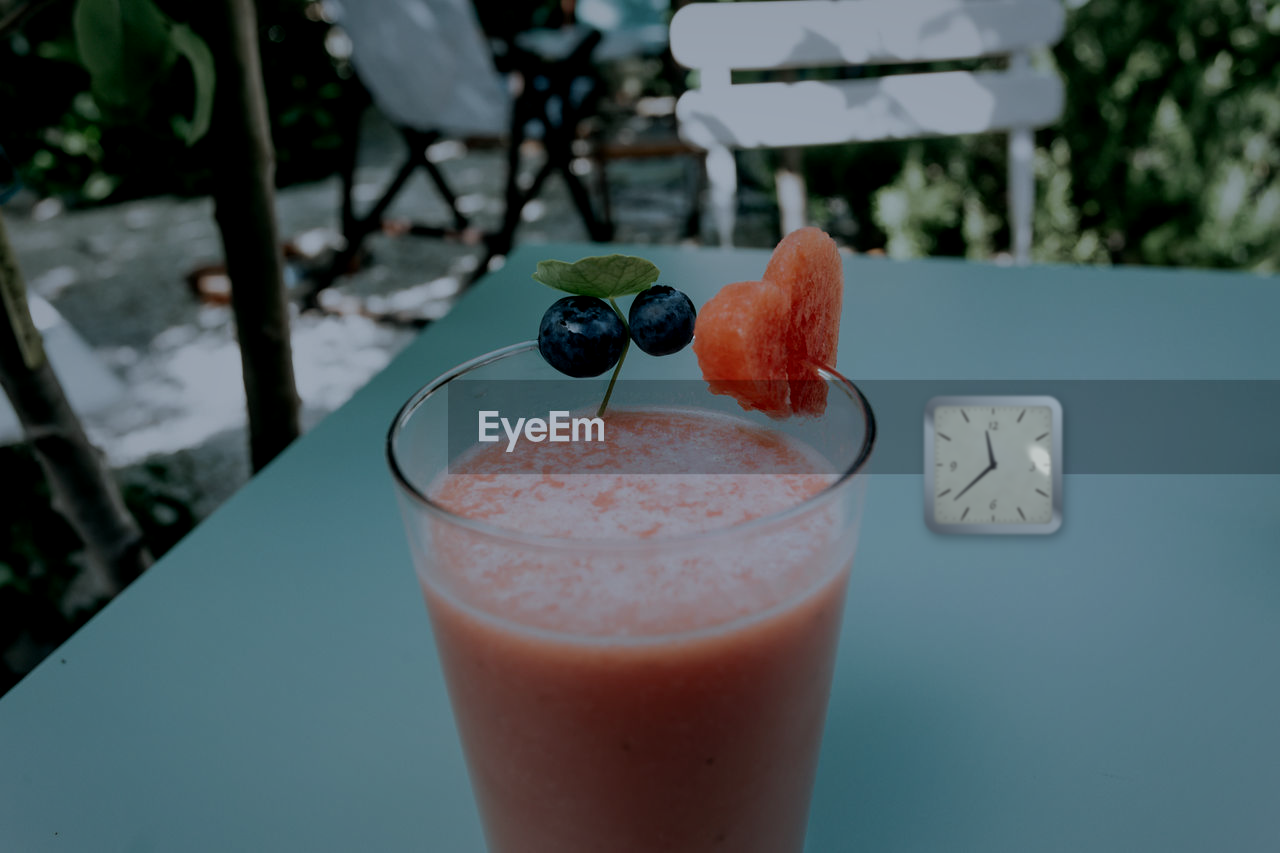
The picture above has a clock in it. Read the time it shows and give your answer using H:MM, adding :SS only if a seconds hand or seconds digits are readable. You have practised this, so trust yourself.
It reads 11:38
